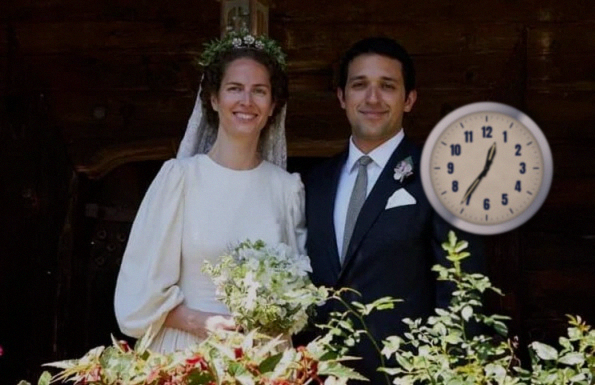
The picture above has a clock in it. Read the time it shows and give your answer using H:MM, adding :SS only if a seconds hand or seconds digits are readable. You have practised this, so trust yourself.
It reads 12:36
